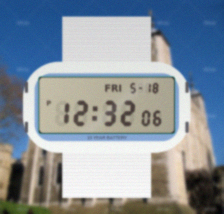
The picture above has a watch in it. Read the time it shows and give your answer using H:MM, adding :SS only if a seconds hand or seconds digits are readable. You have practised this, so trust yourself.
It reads 12:32:06
